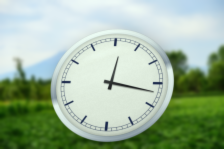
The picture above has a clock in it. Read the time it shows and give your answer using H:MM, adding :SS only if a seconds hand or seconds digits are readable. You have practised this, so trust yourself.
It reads 12:17
